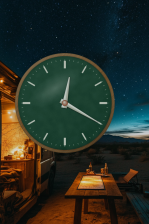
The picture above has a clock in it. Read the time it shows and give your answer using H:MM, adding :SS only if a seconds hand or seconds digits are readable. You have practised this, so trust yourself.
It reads 12:20
